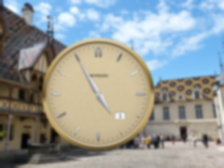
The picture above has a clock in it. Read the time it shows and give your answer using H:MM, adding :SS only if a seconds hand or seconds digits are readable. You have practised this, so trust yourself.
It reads 4:55
